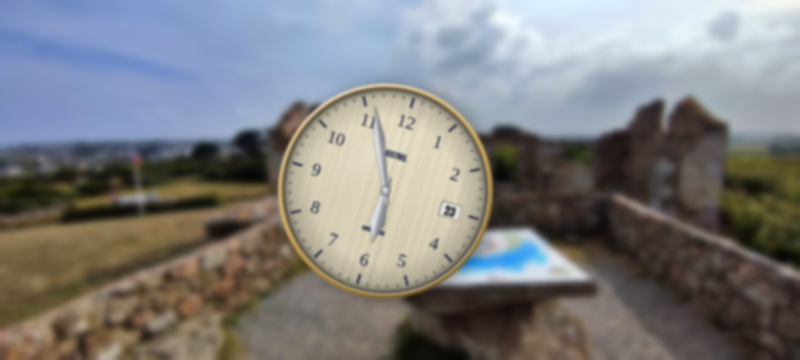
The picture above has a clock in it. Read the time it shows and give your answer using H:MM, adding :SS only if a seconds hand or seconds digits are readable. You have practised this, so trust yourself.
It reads 5:56
